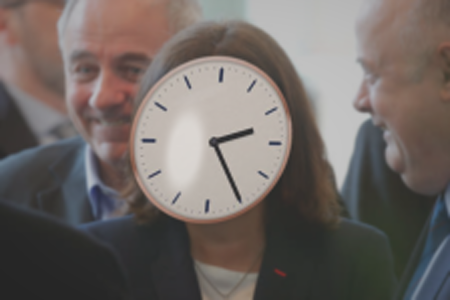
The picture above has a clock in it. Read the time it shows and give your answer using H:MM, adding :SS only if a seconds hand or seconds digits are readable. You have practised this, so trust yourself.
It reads 2:25
